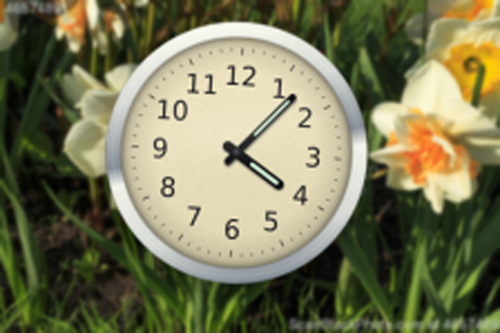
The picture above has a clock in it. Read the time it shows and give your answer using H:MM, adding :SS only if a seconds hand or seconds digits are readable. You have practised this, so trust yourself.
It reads 4:07
